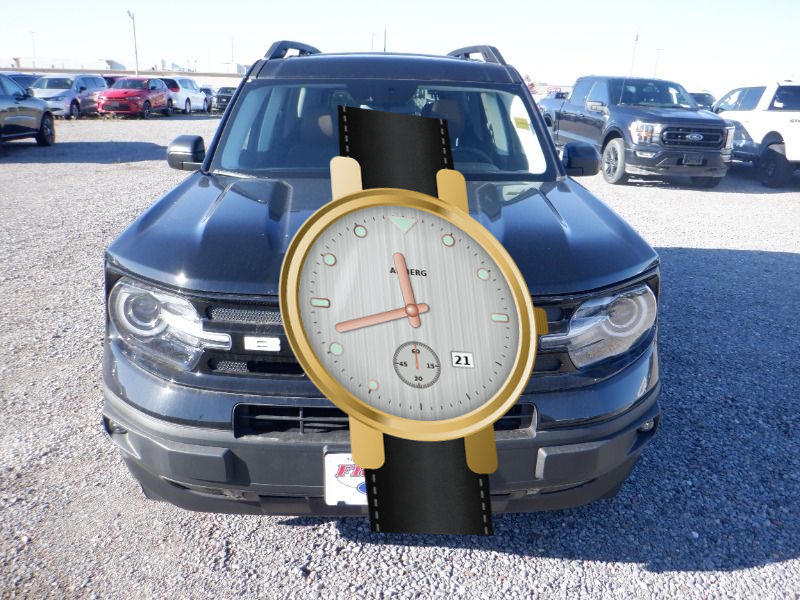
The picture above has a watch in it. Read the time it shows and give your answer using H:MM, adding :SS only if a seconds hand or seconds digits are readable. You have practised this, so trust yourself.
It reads 11:42
